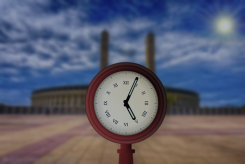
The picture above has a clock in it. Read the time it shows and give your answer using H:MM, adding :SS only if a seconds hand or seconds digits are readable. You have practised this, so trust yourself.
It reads 5:04
